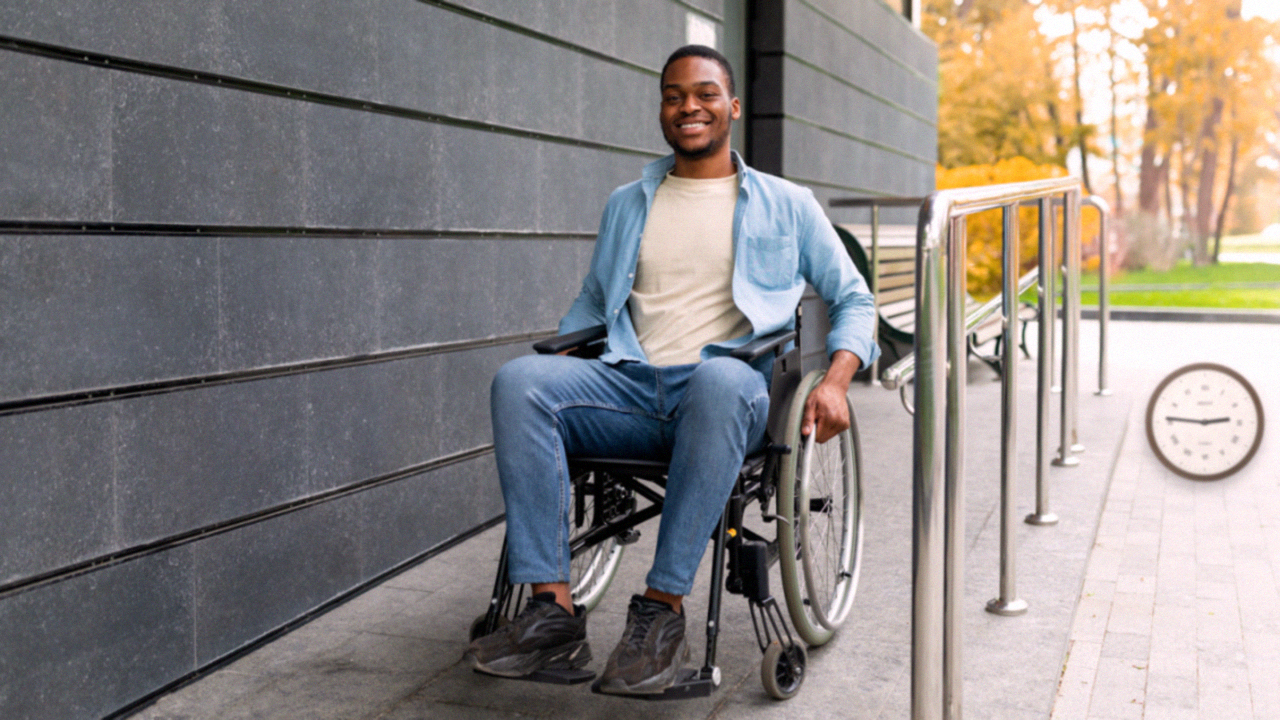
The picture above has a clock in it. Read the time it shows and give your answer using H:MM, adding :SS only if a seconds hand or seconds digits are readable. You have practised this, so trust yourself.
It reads 2:46
